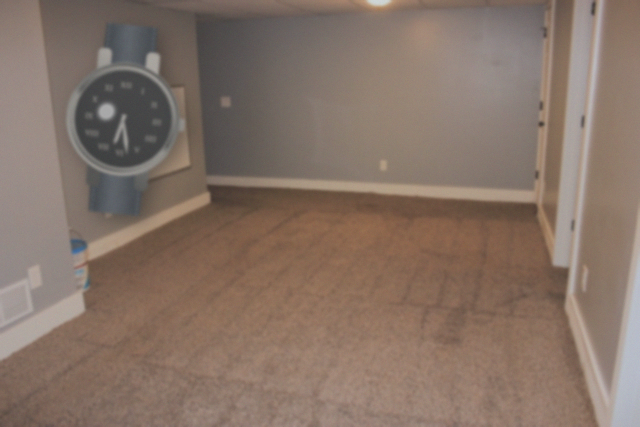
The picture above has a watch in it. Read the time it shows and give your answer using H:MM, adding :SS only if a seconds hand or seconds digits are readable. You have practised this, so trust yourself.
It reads 6:28
